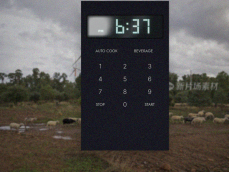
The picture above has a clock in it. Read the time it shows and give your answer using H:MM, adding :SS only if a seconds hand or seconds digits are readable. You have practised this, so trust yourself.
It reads 6:37
